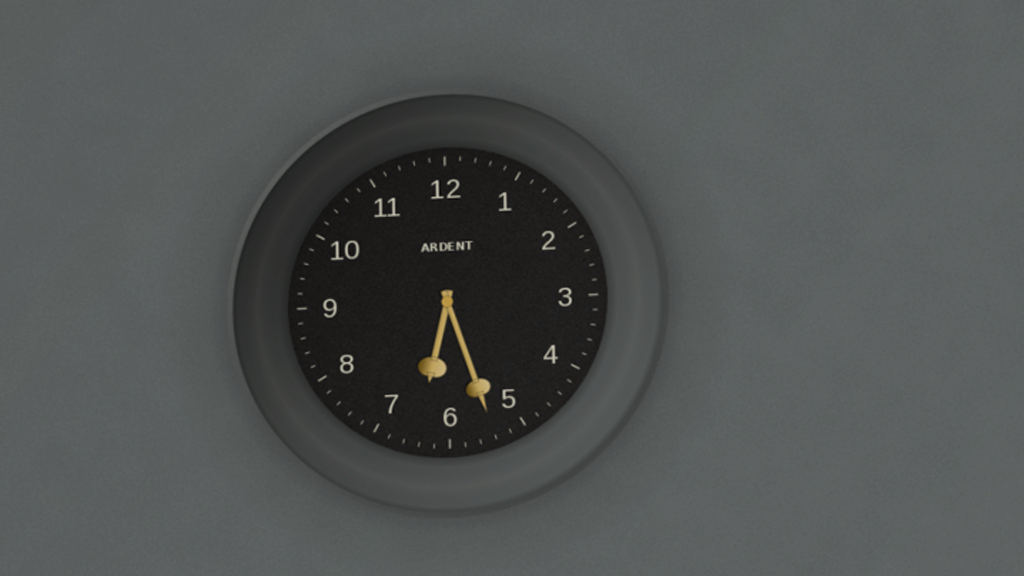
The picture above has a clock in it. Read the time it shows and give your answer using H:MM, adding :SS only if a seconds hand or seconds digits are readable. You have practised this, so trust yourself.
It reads 6:27
